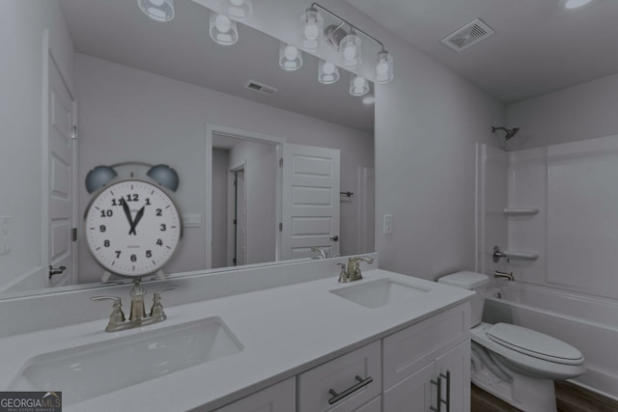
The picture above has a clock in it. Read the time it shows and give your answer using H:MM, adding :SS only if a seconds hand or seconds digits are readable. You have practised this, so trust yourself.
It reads 12:57
